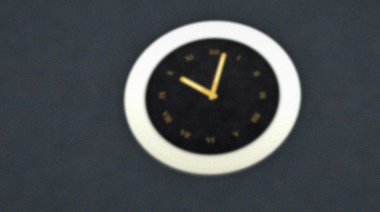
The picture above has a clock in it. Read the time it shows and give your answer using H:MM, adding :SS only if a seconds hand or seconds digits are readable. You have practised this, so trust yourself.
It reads 10:02
